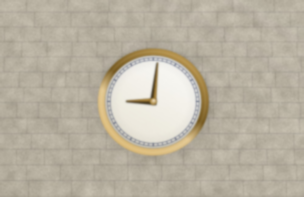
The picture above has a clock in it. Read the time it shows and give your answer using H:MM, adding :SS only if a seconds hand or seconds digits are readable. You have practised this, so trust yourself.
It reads 9:01
